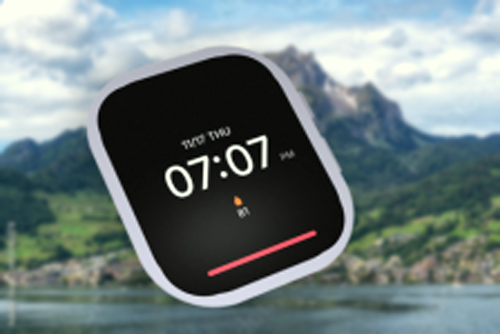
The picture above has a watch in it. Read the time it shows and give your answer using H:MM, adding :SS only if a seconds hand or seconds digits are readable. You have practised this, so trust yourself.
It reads 7:07
